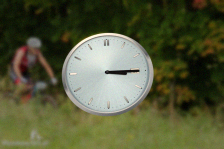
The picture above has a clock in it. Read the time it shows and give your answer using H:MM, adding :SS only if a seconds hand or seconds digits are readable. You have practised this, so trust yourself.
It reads 3:15
